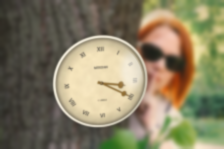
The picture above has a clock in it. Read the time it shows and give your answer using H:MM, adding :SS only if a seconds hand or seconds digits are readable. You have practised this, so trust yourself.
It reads 3:20
